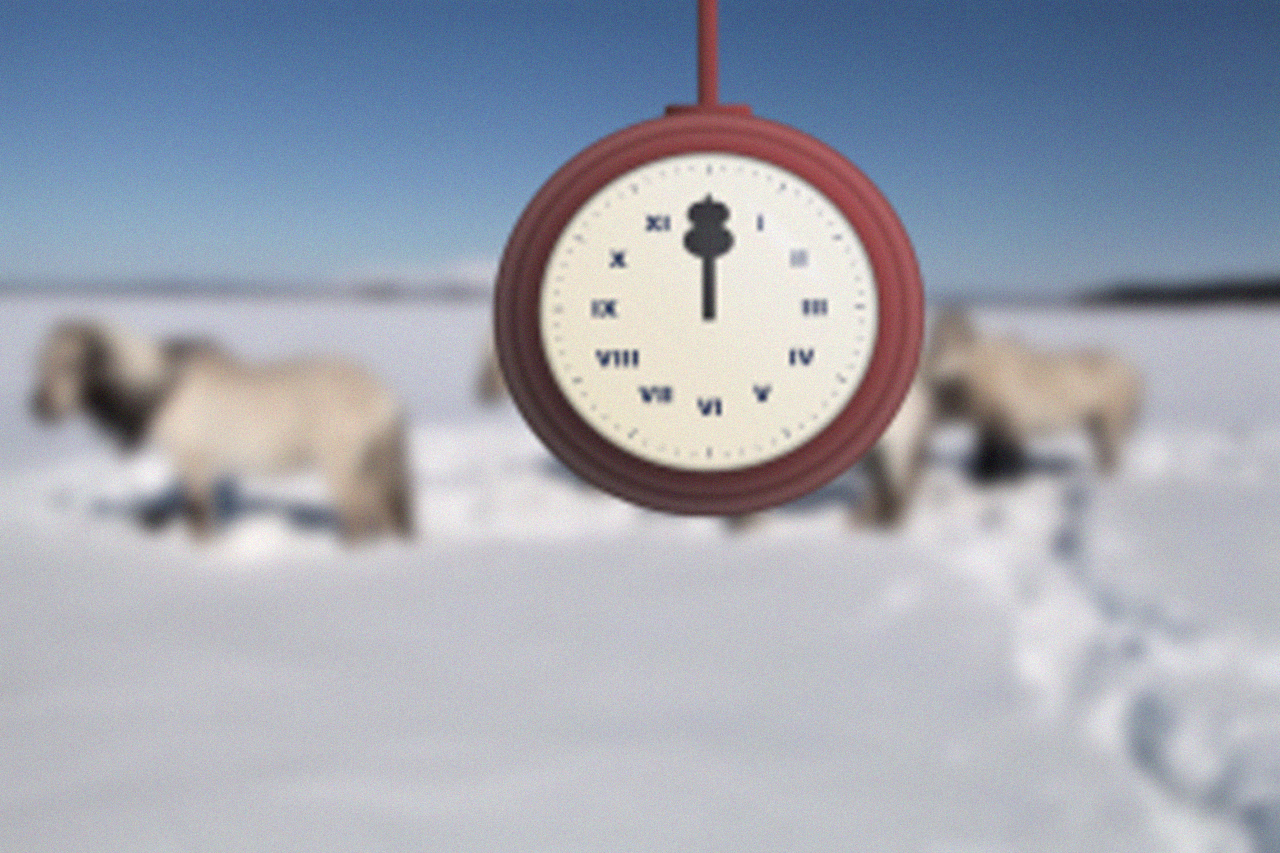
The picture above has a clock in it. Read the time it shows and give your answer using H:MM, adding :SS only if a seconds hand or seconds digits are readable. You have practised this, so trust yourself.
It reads 12:00
